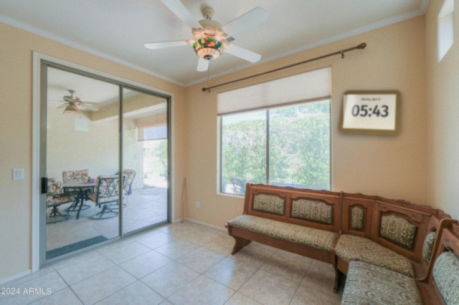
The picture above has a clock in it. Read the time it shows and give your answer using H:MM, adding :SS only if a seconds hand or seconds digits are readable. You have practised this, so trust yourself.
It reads 5:43
